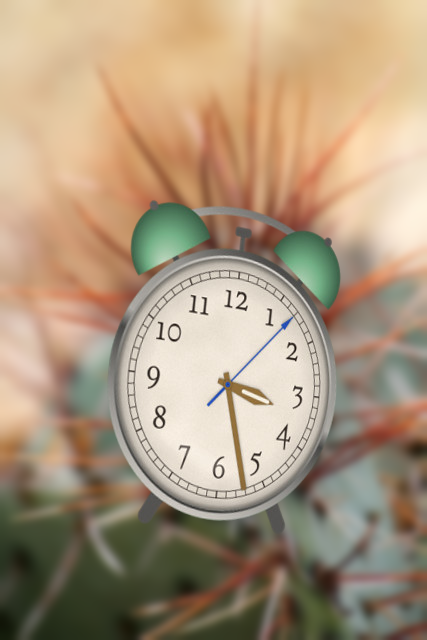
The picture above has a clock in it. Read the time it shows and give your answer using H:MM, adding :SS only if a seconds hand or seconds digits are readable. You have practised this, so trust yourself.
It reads 3:27:07
